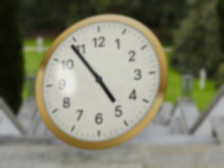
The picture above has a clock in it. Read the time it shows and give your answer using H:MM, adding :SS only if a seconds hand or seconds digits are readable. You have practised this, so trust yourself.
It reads 4:54
